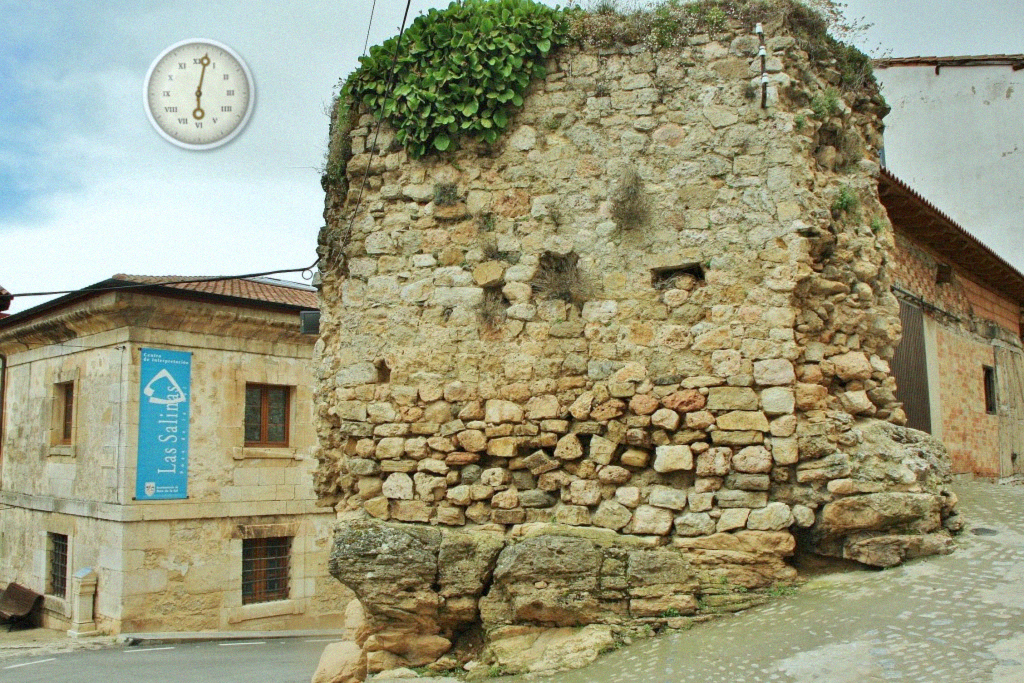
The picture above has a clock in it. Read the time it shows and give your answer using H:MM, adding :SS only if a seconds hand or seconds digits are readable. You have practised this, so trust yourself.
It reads 6:02
